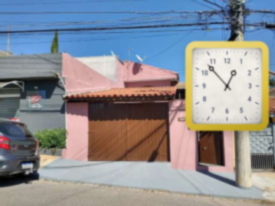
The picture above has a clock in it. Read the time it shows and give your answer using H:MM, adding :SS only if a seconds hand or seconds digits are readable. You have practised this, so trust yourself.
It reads 12:53
